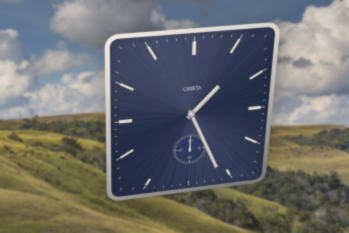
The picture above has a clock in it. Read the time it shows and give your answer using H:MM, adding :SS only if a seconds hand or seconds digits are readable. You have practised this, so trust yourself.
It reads 1:26
